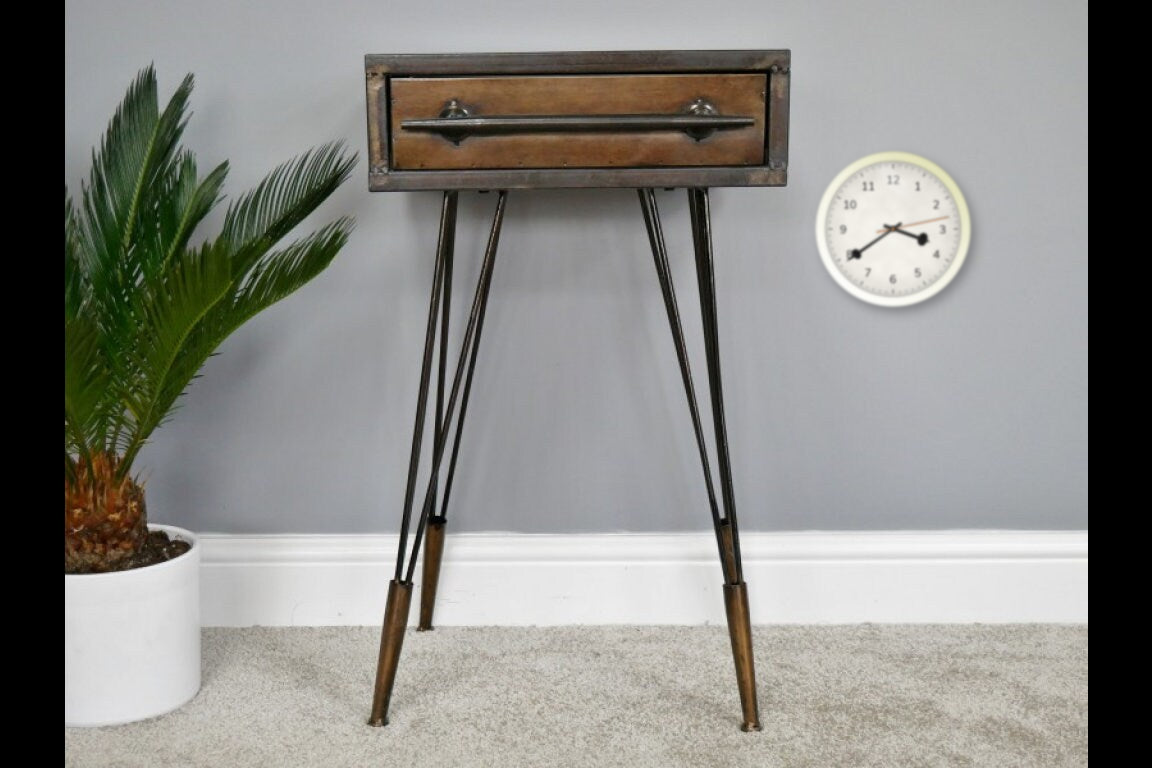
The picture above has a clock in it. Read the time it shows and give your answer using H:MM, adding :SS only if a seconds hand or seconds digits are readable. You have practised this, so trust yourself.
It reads 3:39:13
